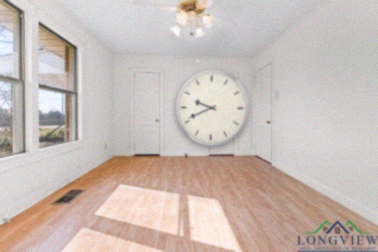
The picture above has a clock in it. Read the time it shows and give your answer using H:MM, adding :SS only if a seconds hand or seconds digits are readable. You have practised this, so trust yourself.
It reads 9:41
